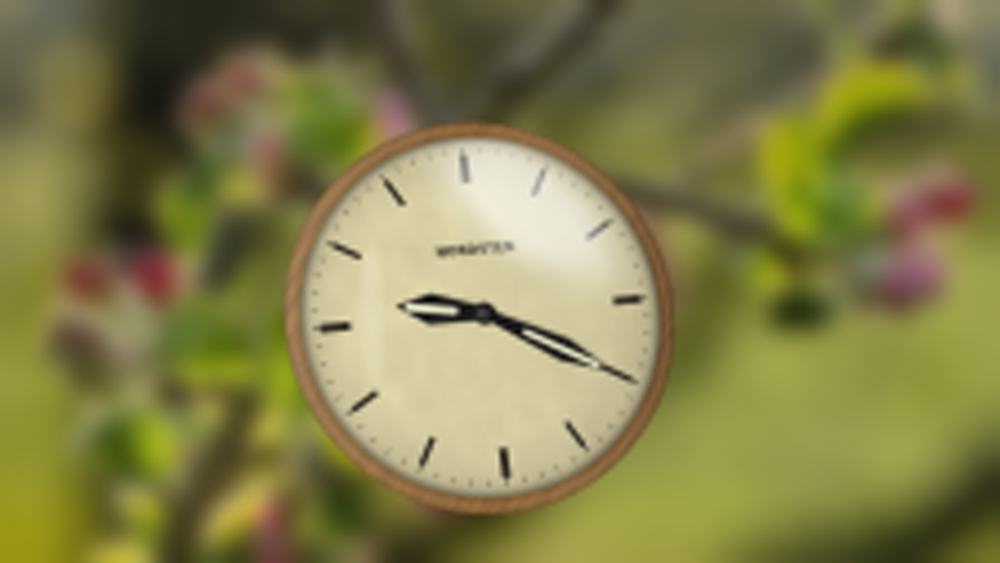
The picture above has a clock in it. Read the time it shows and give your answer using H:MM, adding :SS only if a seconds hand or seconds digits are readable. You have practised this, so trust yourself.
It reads 9:20
